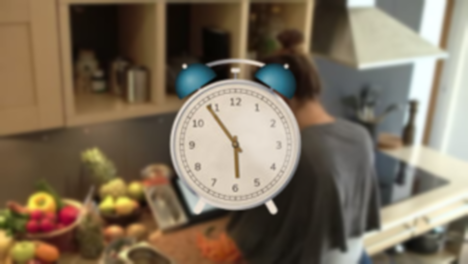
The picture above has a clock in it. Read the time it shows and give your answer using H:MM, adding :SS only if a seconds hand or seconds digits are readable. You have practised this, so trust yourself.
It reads 5:54
